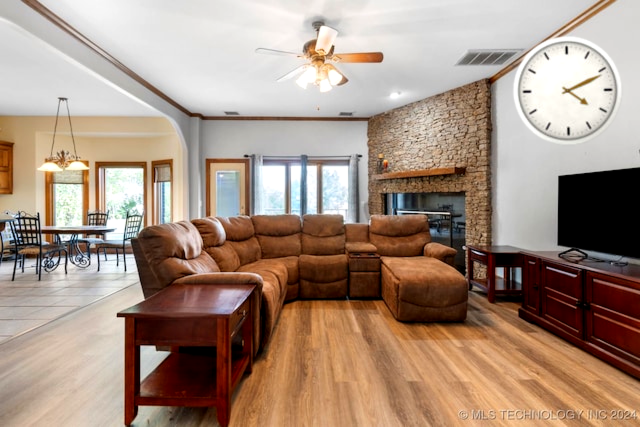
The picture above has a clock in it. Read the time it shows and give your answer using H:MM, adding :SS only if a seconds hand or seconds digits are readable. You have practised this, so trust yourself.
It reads 4:11
